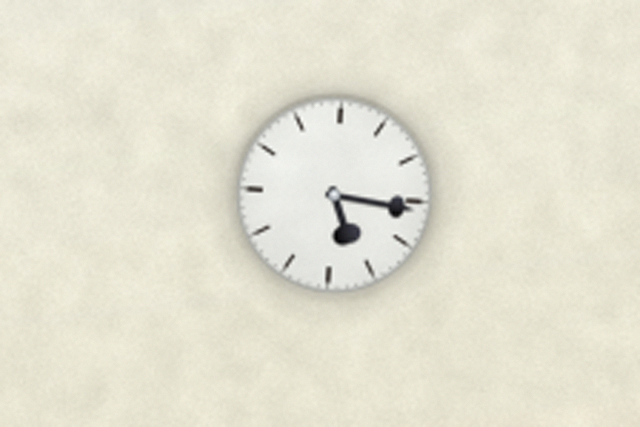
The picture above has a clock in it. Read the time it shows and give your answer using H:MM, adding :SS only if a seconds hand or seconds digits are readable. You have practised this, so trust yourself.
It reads 5:16
